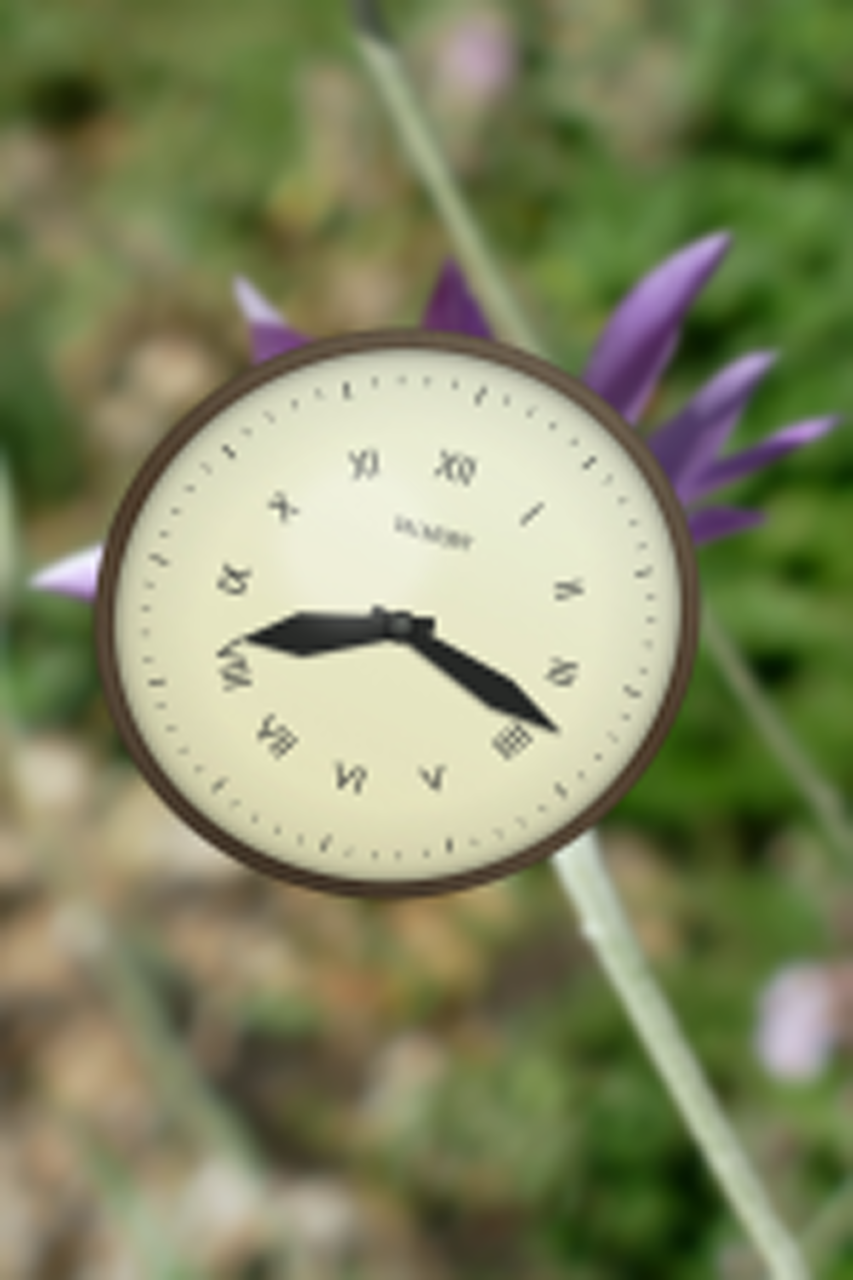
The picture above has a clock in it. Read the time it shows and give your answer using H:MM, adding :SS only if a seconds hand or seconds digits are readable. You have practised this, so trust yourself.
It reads 8:18
